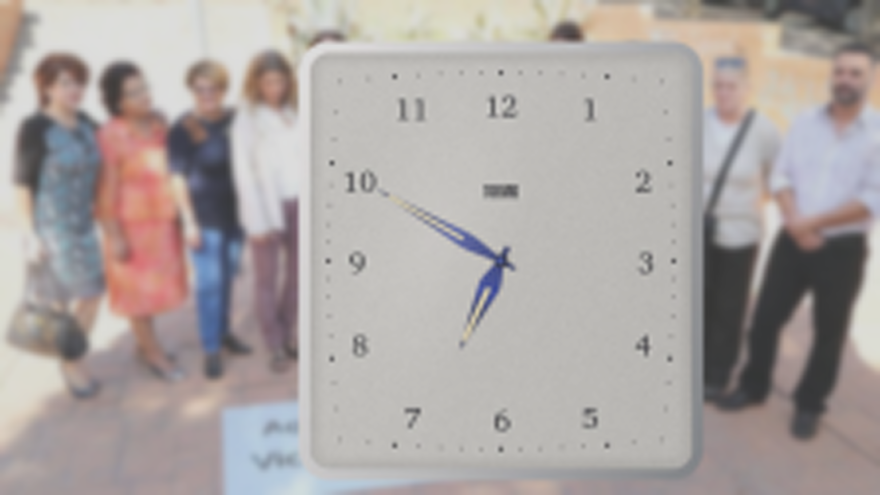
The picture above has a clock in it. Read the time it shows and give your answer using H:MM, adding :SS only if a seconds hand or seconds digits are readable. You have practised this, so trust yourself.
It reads 6:50
